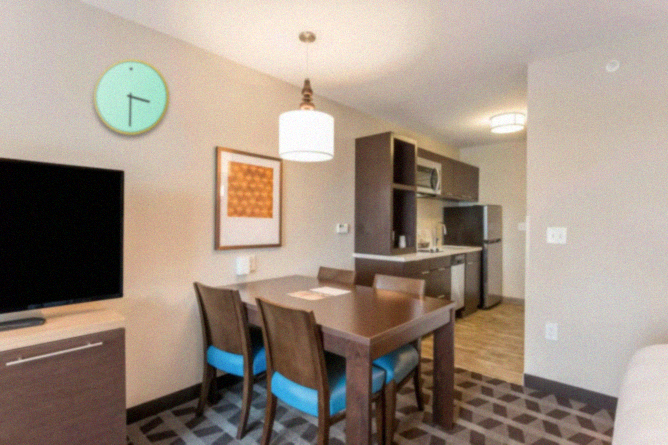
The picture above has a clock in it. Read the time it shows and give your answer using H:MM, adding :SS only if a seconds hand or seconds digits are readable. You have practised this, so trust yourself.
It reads 3:30
